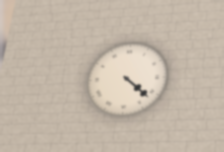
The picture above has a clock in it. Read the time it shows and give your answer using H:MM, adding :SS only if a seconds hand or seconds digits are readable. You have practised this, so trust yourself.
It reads 4:22
